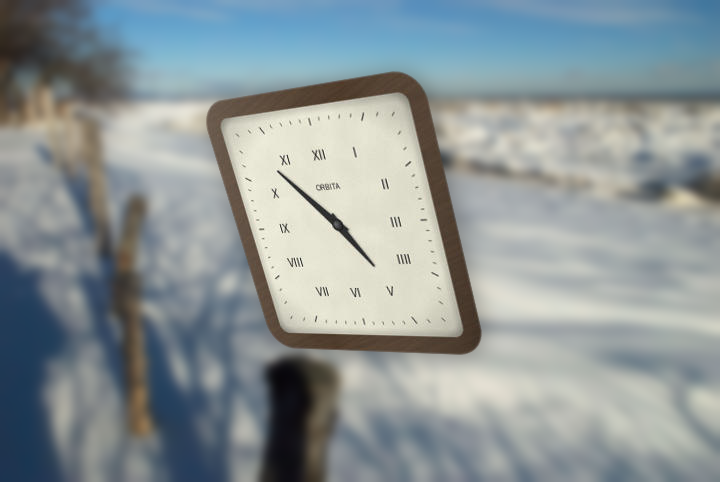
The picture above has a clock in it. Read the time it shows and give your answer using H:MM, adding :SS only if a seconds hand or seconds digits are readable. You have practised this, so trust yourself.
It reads 4:53
